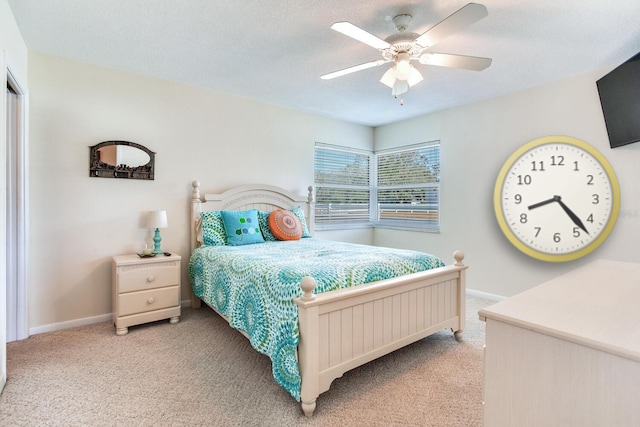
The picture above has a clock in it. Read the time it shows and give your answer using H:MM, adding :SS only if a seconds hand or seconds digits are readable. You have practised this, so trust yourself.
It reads 8:23
